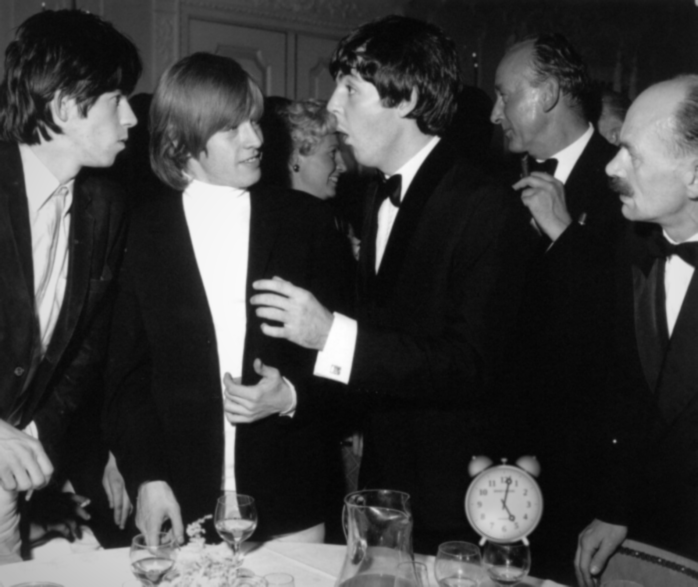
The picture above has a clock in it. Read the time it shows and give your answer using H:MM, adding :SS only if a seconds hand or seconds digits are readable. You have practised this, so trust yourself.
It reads 5:02
